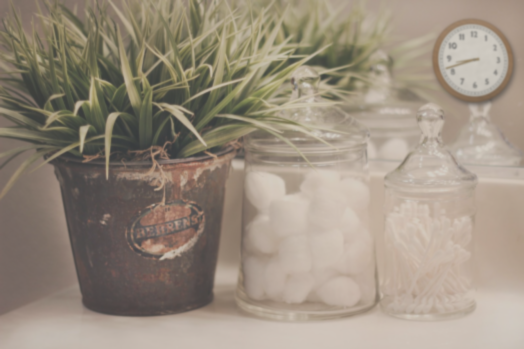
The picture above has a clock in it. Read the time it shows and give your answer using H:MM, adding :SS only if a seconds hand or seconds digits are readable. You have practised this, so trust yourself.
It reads 8:42
